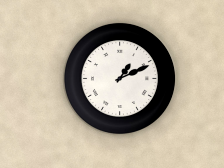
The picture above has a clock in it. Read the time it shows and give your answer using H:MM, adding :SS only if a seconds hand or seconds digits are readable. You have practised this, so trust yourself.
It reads 1:11
